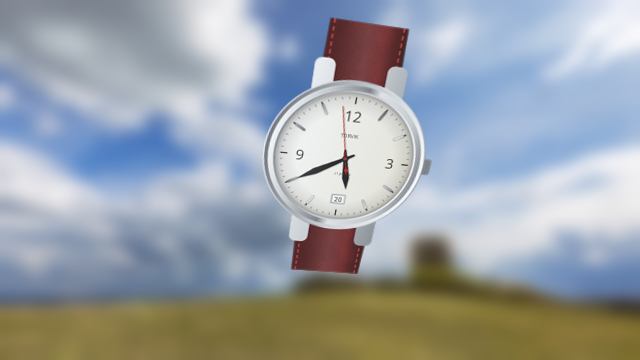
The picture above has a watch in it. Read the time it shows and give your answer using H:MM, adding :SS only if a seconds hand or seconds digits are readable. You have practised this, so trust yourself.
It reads 5:39:58
